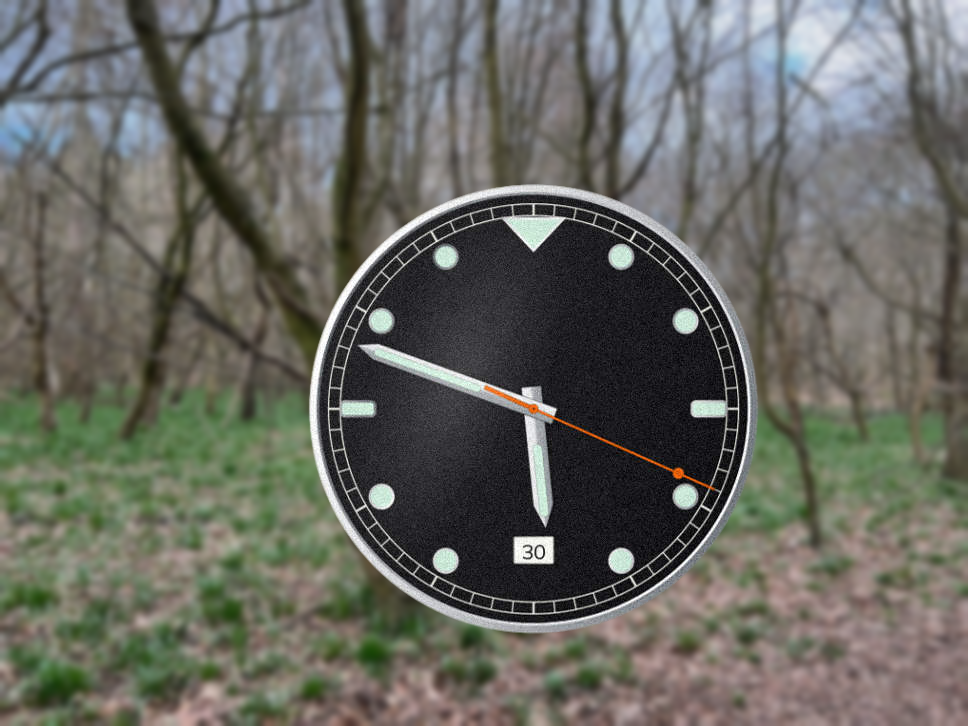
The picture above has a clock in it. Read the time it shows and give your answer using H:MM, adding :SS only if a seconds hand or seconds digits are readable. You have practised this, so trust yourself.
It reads 5:48:19
